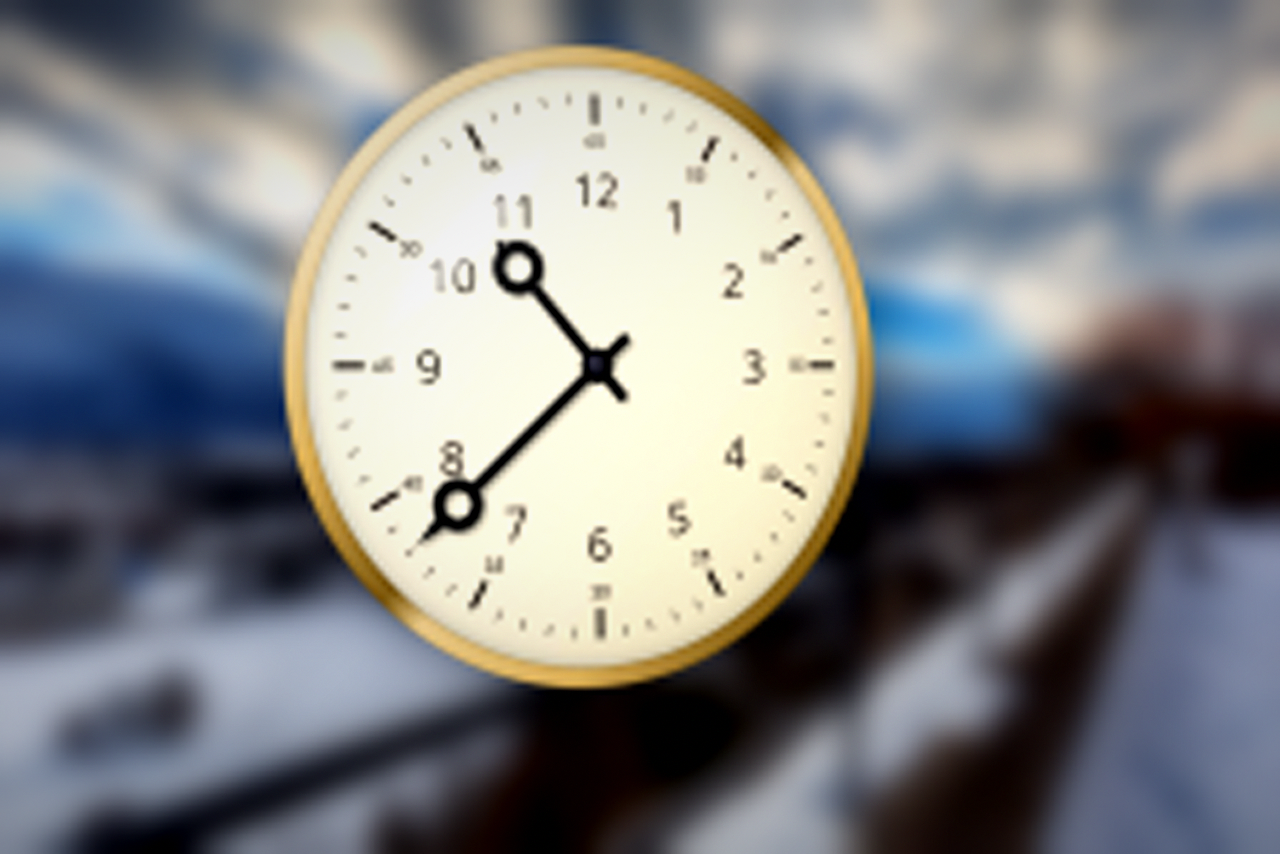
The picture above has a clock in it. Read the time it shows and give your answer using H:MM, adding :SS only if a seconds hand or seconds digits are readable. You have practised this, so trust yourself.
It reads 10:38
